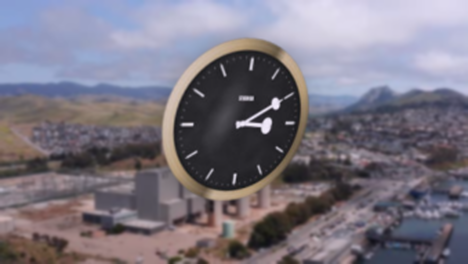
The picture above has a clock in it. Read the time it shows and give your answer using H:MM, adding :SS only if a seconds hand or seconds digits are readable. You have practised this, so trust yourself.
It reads 3:10
